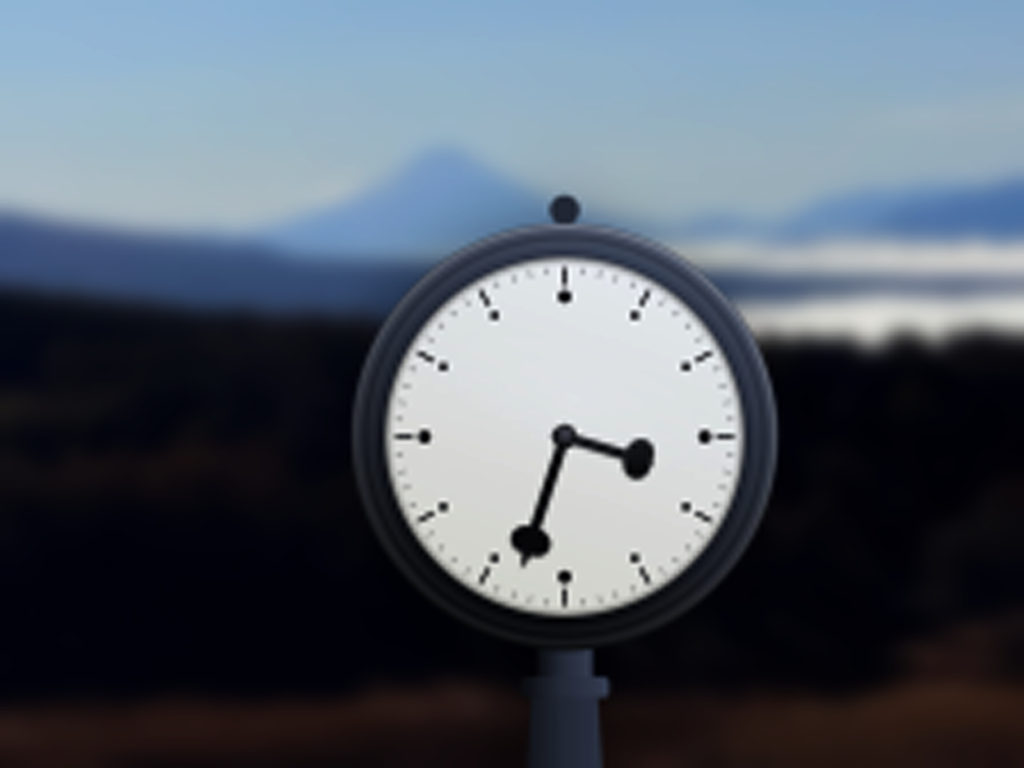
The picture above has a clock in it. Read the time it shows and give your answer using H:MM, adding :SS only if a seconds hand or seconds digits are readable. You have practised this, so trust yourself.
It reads 3:33
